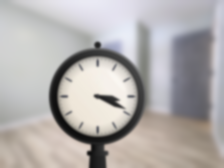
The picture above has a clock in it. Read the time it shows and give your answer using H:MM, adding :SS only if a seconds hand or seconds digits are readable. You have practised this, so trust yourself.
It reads 3:19
